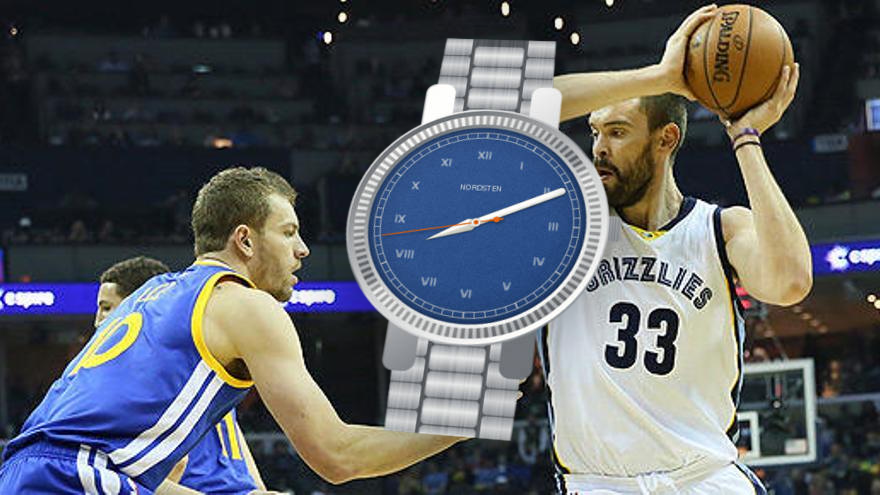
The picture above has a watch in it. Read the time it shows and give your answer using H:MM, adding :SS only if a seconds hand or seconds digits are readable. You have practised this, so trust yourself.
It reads 8:10:43
